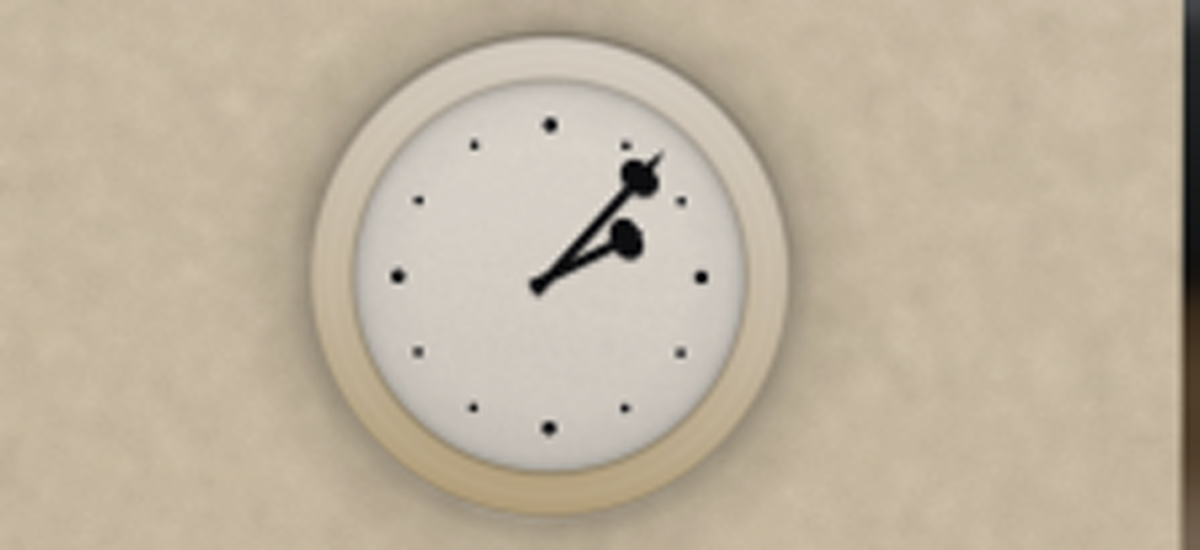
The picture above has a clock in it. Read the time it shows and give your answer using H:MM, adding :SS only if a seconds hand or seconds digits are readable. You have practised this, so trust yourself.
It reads 2:07
